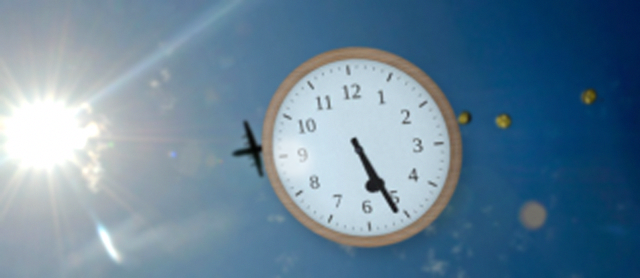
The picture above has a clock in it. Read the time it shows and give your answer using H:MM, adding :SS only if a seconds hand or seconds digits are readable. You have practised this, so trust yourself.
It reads 5:26
